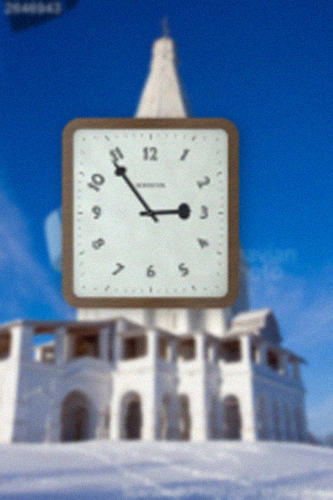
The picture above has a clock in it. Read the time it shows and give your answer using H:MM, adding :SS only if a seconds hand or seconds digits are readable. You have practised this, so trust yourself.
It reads 2:54
